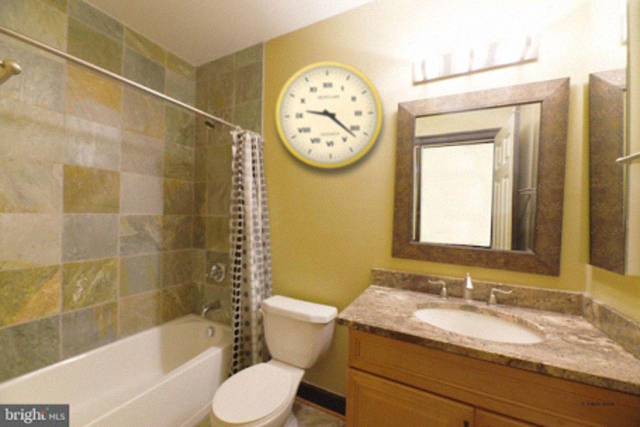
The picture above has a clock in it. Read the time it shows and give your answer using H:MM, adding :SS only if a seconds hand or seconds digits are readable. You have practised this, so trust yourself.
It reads 9:22
